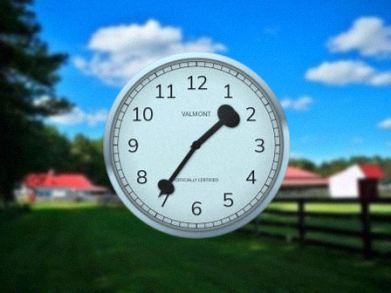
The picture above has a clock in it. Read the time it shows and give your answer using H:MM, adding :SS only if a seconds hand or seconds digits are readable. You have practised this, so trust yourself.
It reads 1:36
